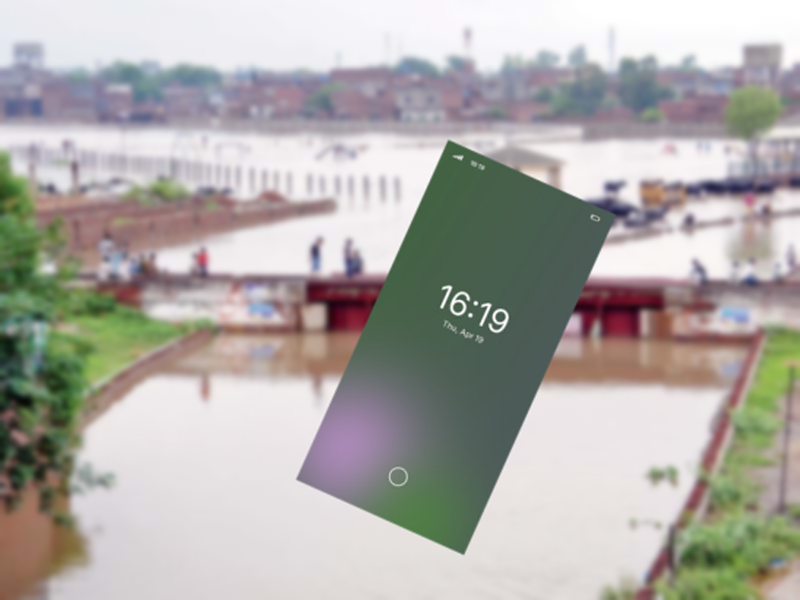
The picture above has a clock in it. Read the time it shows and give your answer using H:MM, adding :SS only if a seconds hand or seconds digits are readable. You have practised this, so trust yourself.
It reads 16:19
